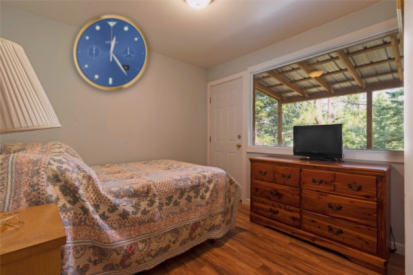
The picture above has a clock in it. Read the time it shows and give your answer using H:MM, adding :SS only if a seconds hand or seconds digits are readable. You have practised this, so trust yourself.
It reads 12:24
